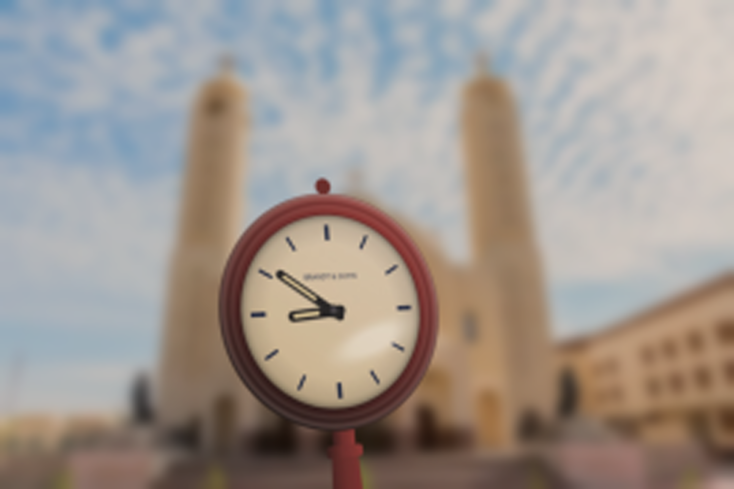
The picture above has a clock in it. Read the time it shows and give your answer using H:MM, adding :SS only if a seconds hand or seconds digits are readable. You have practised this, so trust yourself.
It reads 8:51
